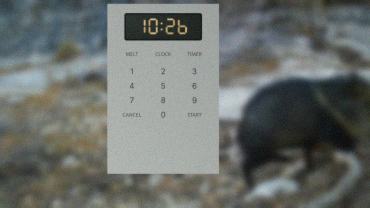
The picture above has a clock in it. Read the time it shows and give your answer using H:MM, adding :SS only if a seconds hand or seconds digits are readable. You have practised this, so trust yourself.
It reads 10:26
